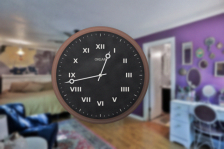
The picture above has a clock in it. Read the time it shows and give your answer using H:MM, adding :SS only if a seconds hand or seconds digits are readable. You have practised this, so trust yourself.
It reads 12:43
